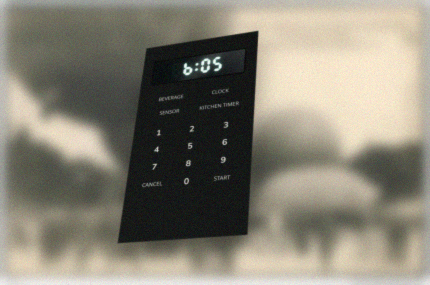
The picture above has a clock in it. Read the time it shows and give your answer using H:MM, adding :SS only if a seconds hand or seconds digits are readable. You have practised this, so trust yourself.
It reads 6:05
